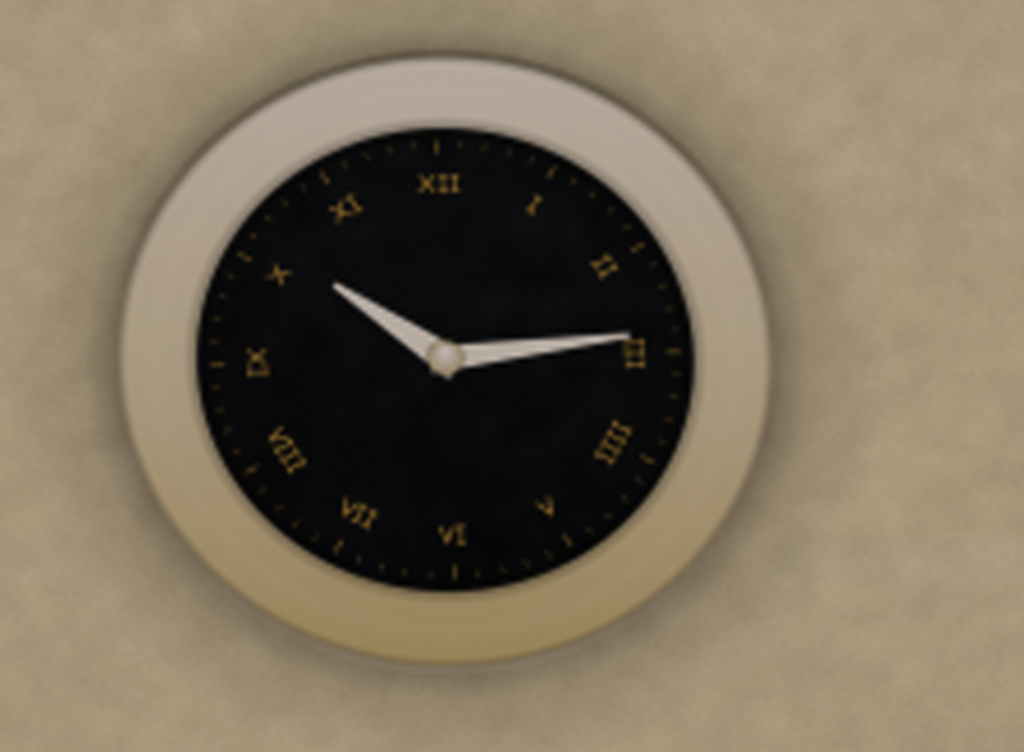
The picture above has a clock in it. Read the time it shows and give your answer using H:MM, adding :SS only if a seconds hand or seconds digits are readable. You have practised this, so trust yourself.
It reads 10:14
